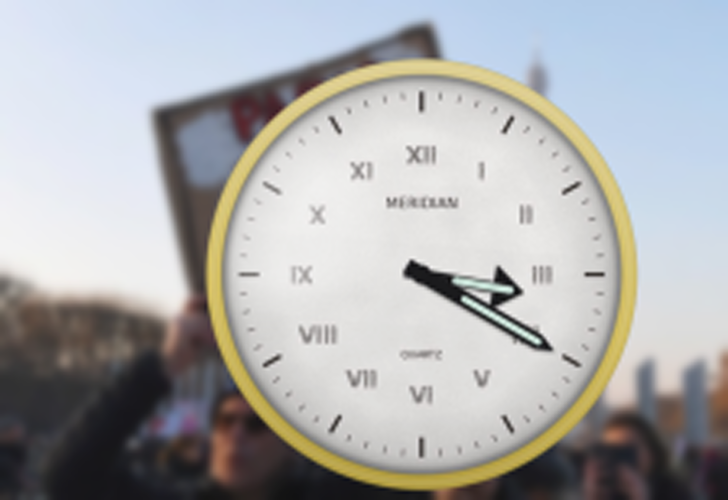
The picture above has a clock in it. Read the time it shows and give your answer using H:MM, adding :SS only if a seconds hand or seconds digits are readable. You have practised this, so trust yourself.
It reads 3:20
